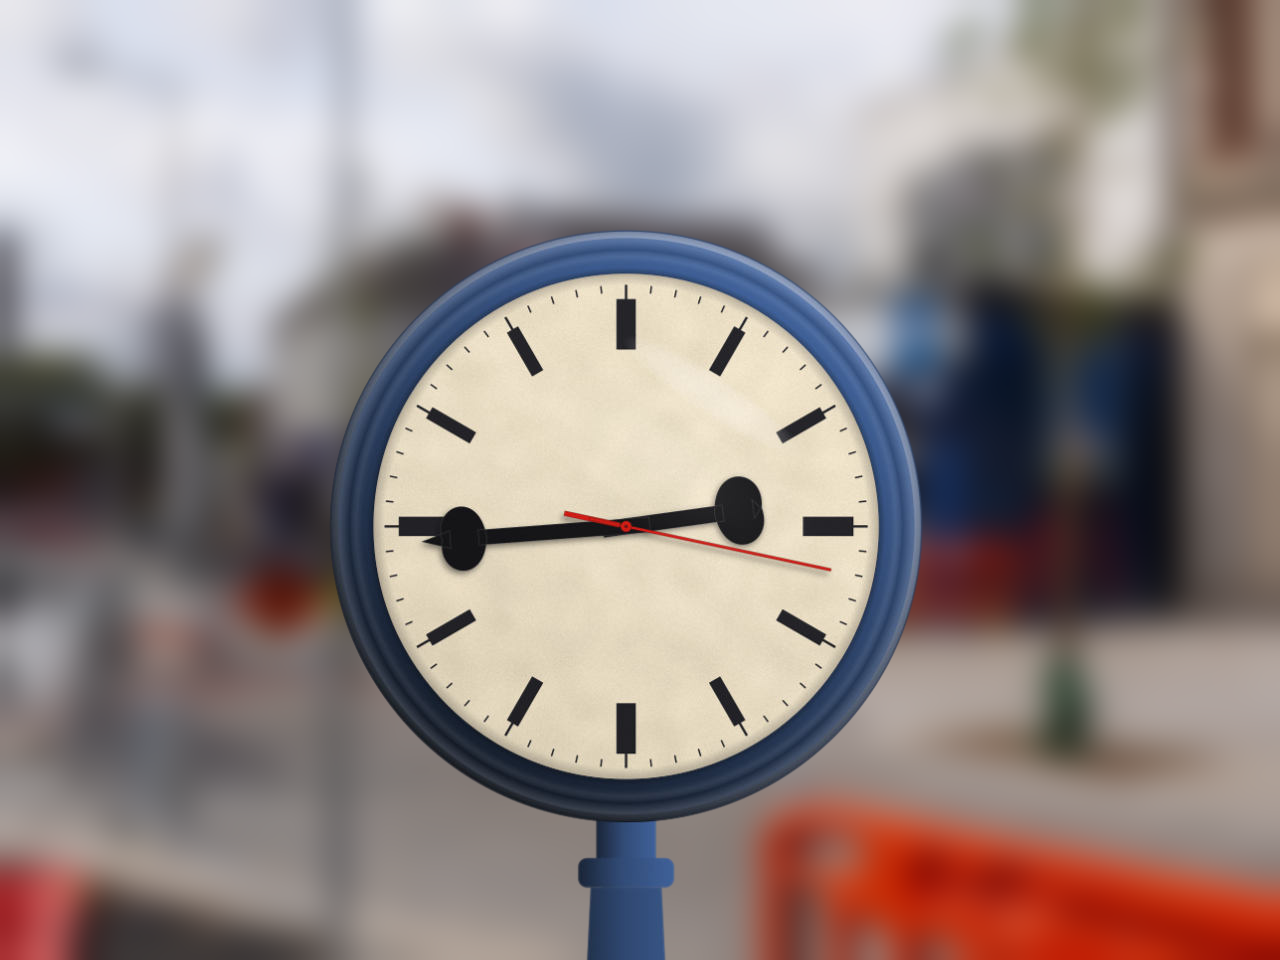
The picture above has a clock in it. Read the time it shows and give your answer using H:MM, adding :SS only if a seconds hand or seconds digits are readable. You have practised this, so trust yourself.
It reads 2:44:17
